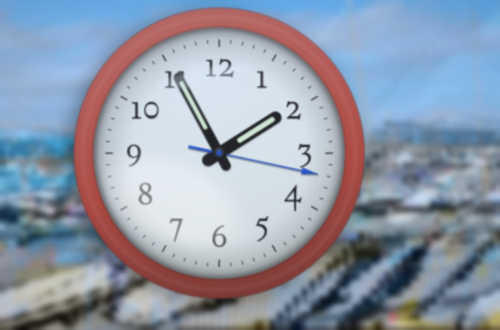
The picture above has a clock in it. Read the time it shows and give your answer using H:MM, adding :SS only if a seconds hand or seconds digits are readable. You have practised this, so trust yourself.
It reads 1:55:17
